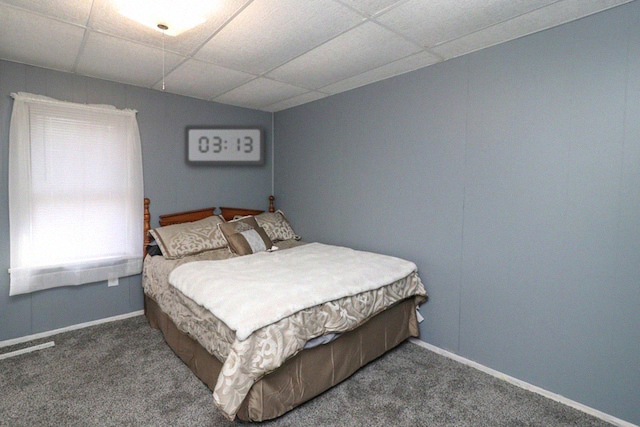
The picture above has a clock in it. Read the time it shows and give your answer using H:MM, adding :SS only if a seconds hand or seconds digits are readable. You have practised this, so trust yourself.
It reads 3:13
